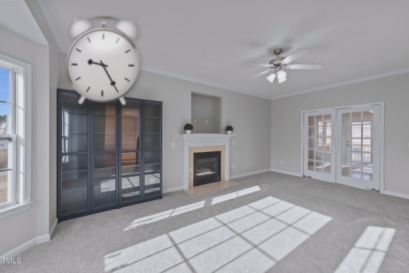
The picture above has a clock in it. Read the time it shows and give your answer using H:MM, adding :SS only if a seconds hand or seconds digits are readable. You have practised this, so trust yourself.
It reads 9:25
